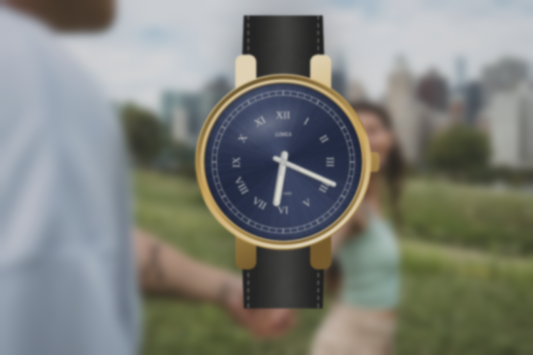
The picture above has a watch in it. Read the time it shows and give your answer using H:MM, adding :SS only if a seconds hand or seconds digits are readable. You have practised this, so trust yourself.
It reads 6:19
